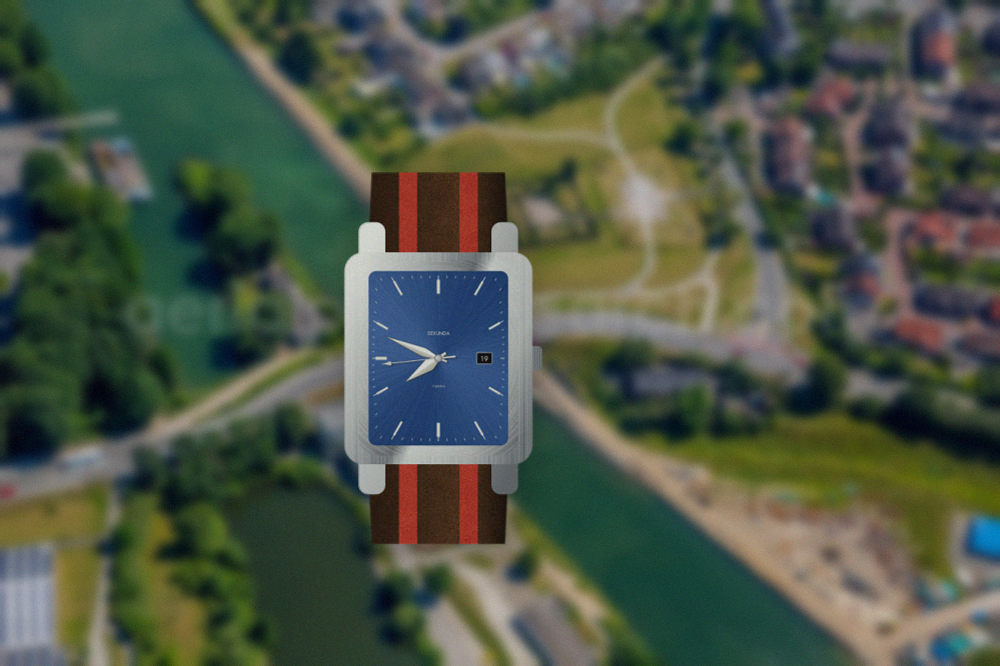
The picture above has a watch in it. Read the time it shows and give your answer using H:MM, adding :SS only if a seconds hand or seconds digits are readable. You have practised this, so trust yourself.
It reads 7:48:44
